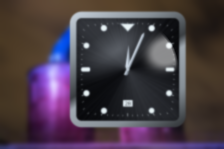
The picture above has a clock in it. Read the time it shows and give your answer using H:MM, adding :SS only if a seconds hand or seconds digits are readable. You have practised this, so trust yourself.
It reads 12:04
